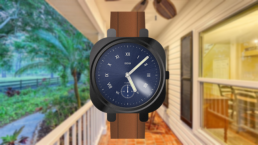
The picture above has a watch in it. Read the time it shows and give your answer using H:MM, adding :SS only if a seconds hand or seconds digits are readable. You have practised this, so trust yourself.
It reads 5:08
